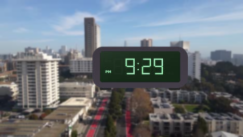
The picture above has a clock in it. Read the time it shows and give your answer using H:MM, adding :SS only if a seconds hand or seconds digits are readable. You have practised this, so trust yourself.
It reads 9:29
